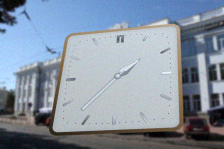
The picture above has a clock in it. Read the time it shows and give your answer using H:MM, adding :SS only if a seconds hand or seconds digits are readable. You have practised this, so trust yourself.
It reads 1:37
